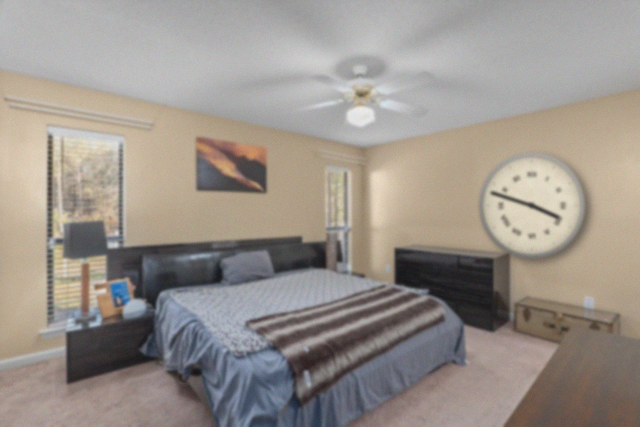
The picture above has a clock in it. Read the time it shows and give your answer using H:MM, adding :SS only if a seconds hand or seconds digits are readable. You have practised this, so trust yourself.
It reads 3:48
